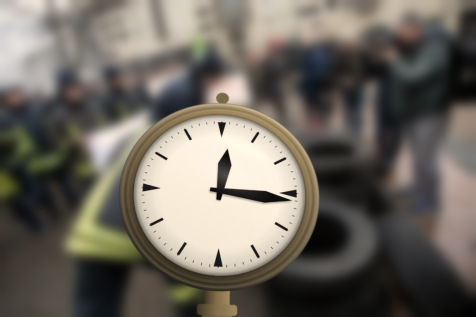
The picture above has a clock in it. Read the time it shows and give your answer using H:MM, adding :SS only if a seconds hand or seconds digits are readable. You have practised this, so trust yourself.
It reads 12:16
